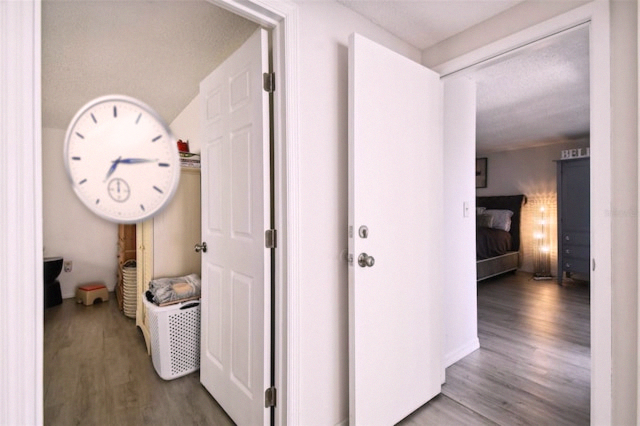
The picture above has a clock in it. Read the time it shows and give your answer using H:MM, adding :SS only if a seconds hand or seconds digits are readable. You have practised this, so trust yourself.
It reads 7:14
